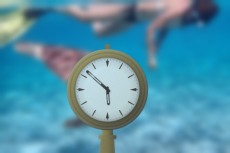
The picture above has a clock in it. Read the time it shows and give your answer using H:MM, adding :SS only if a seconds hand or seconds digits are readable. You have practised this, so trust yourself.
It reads 5:52
